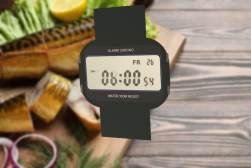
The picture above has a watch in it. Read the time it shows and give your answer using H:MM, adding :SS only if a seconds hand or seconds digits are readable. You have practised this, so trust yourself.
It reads 6:00:54
